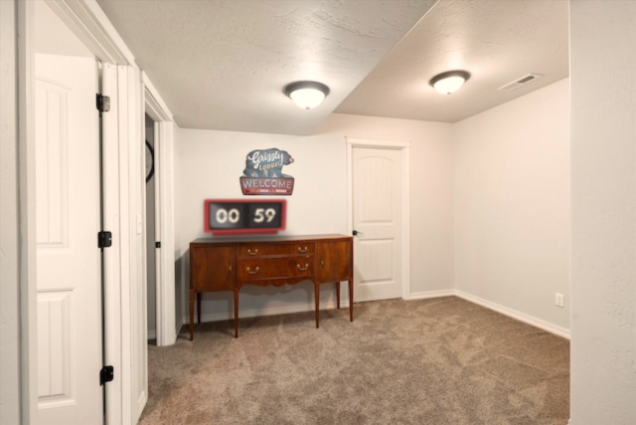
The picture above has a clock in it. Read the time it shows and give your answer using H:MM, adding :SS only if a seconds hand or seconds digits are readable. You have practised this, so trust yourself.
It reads 0:59
